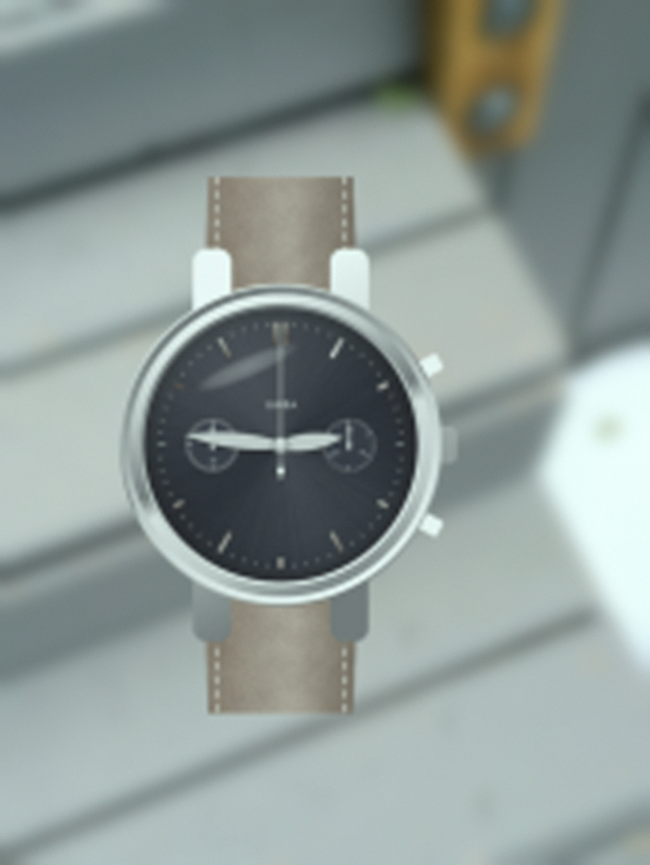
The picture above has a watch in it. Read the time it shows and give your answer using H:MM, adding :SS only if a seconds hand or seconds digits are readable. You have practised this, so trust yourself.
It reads 2:46
